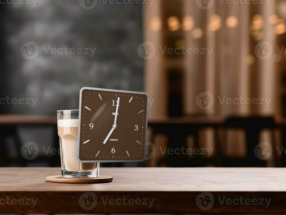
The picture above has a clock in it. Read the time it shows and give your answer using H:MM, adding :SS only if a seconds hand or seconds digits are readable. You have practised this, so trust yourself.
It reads 7:01
